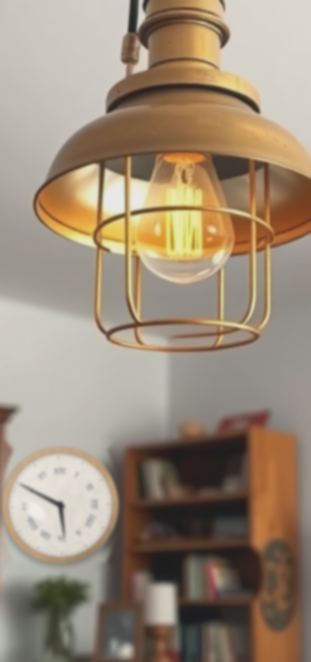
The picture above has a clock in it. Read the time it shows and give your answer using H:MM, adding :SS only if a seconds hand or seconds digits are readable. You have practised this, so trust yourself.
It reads 5:50
